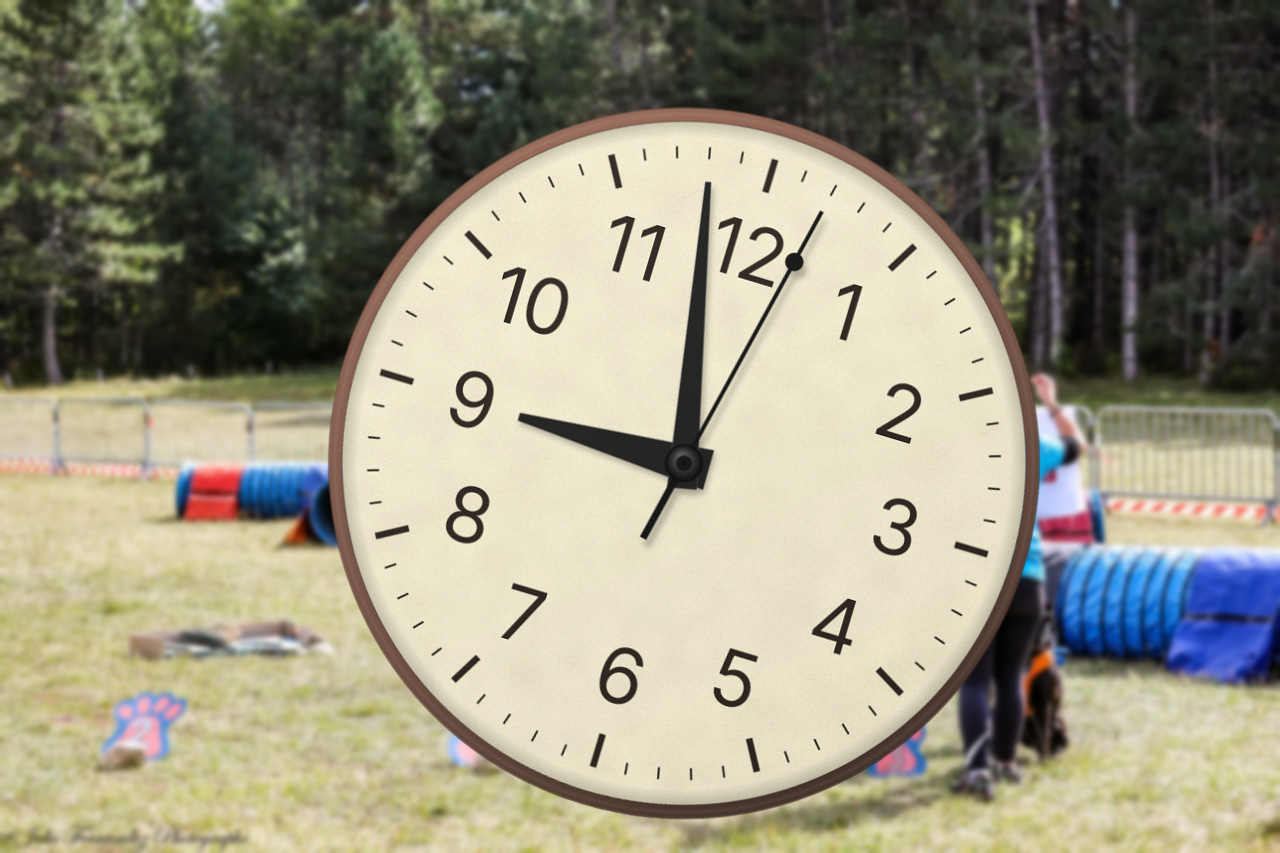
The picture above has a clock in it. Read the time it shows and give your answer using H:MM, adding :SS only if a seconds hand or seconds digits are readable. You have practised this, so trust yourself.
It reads 8:58:02
